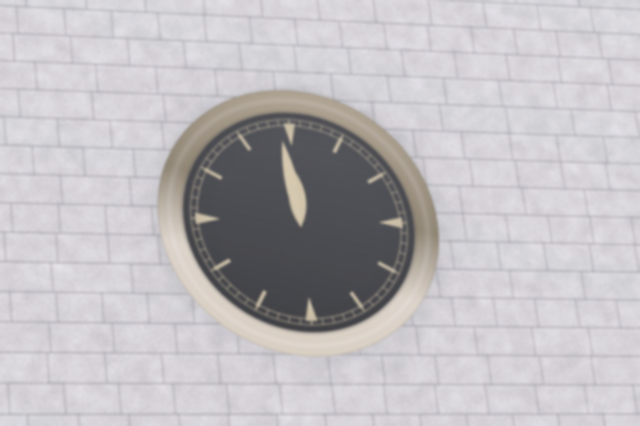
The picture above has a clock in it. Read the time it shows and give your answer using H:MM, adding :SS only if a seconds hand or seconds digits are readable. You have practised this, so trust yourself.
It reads 11:59
